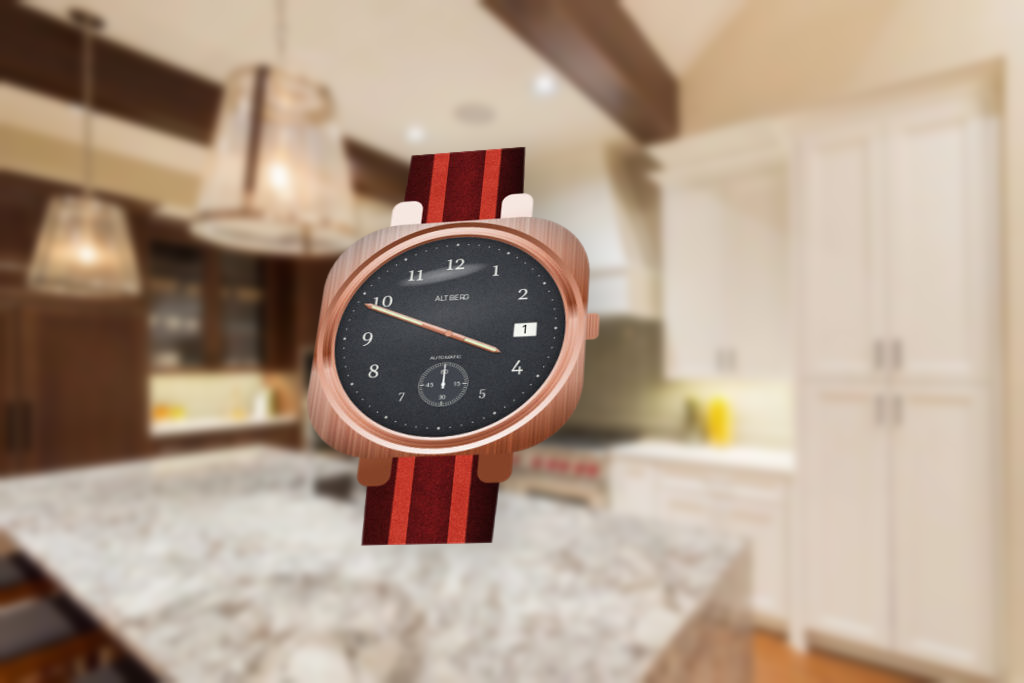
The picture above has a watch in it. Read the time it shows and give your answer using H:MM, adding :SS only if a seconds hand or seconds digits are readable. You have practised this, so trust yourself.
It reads 3:49
